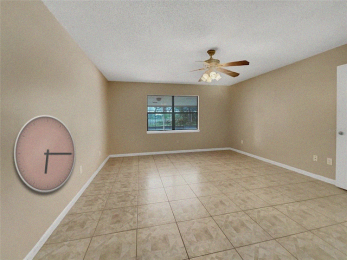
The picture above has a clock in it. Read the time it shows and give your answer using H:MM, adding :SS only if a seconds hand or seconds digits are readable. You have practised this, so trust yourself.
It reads 6:15
